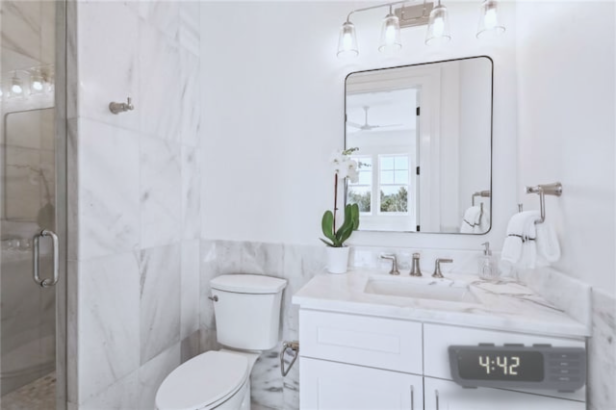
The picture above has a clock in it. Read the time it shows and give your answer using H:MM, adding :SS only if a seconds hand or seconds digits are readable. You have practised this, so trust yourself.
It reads 4:42
